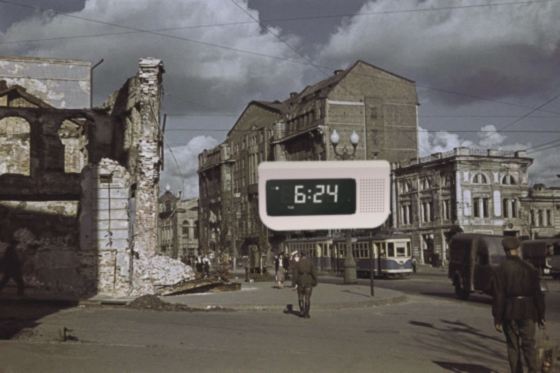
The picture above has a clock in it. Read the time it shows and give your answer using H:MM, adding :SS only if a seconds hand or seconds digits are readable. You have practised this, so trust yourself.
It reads 6:24
